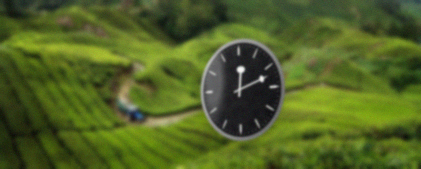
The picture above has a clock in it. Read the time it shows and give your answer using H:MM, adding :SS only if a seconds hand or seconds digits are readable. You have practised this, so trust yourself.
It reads 12:12
